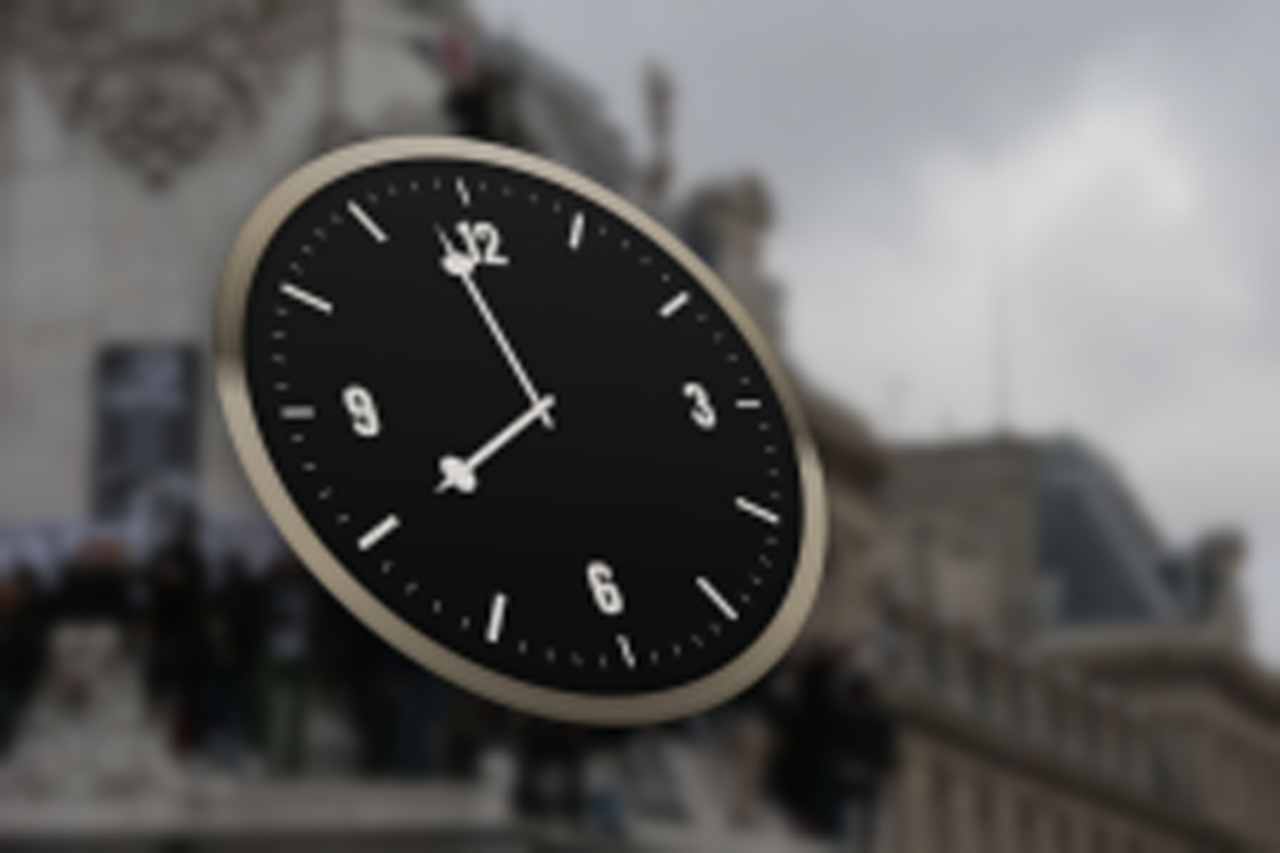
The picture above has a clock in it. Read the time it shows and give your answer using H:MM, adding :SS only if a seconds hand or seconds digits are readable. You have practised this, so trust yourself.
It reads 7:58
